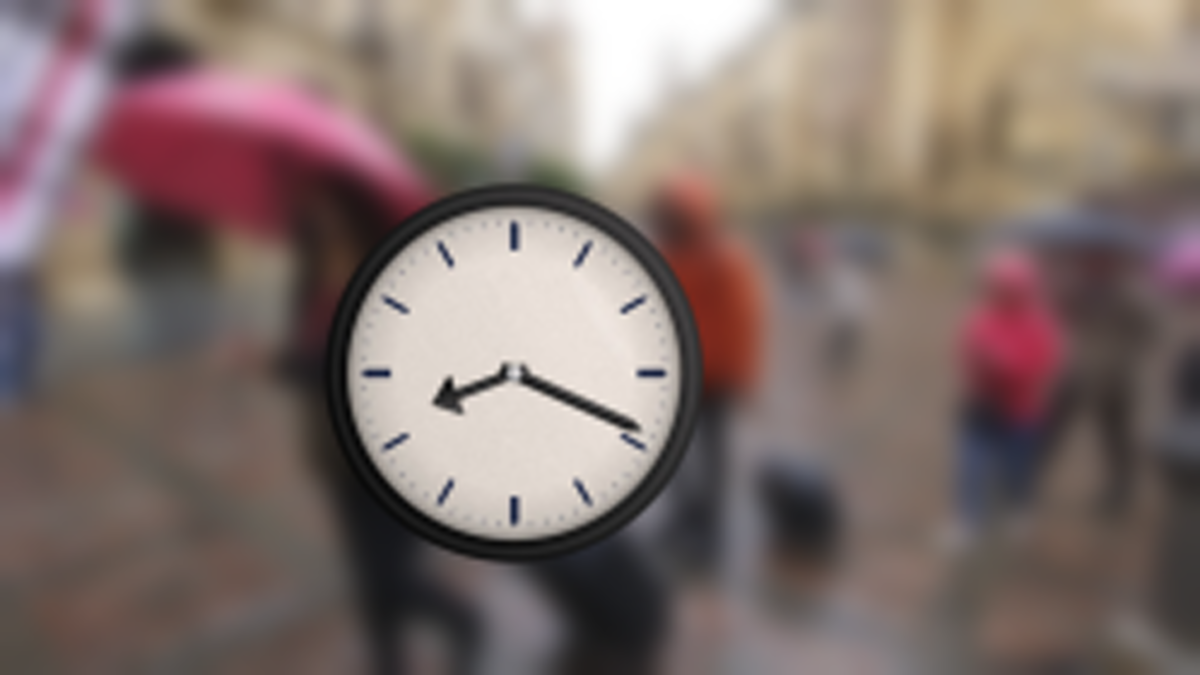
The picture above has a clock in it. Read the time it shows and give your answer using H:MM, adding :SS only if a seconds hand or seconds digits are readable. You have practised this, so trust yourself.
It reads 8:19
